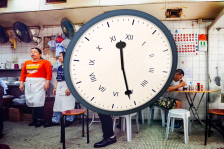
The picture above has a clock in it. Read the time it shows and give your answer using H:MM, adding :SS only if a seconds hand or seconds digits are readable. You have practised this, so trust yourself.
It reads 11:26
